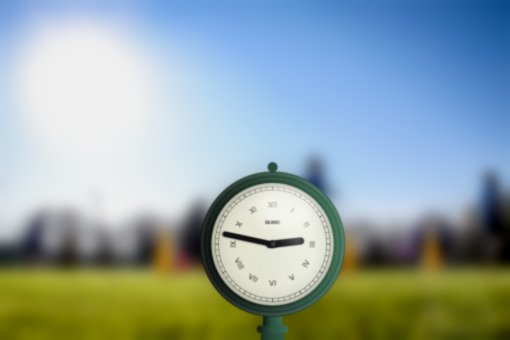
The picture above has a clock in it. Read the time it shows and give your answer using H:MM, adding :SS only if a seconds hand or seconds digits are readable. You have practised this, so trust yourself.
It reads 2:47
